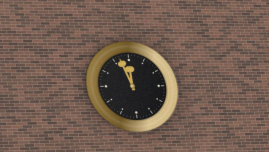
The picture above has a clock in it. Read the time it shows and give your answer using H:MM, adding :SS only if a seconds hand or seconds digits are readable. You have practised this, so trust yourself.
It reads 11:57
